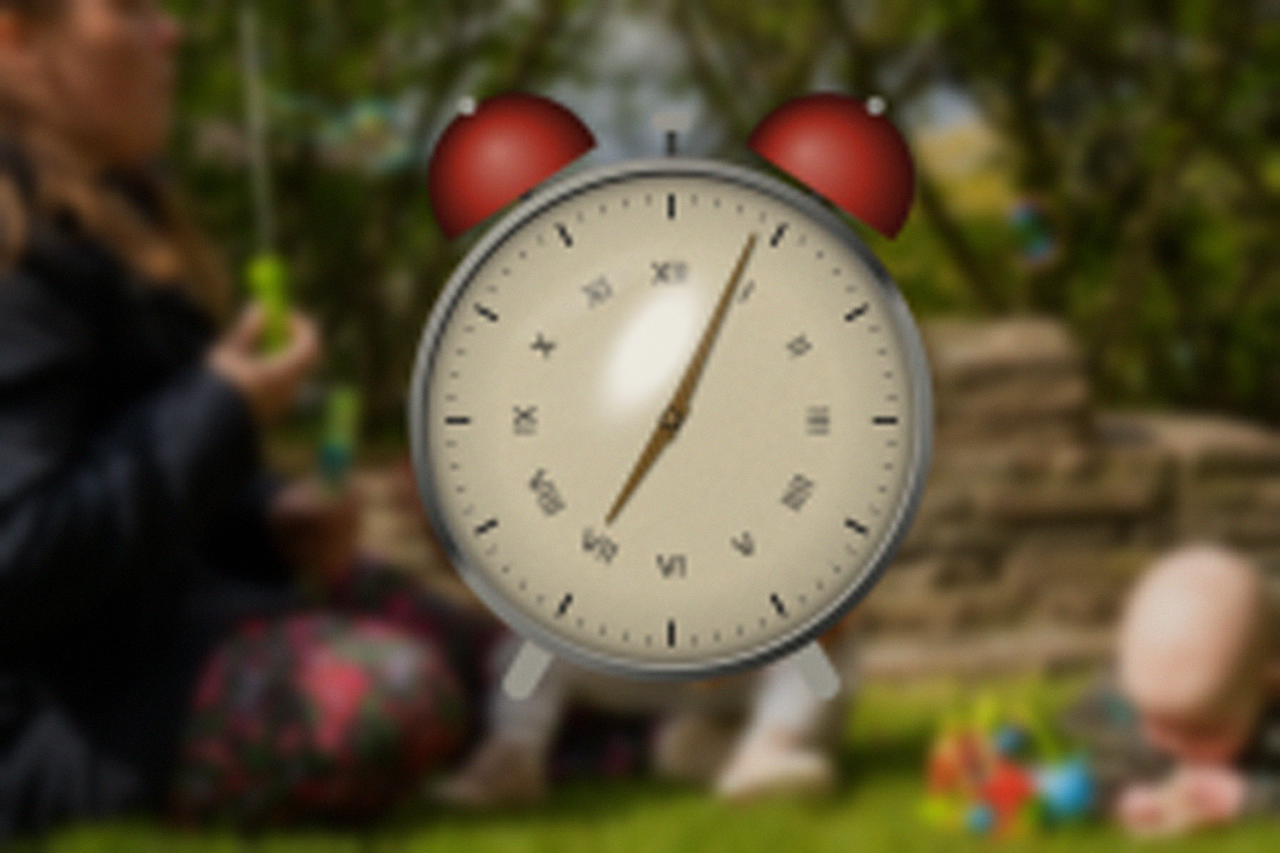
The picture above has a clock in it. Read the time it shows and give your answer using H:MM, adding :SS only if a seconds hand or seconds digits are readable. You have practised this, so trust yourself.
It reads 7:04
